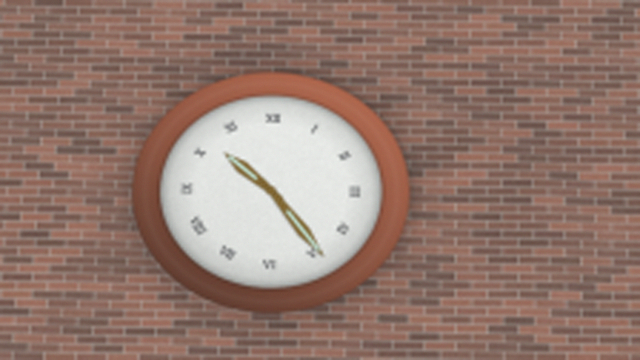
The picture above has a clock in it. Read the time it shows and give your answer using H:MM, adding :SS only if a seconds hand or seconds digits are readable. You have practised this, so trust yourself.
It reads 10:24
